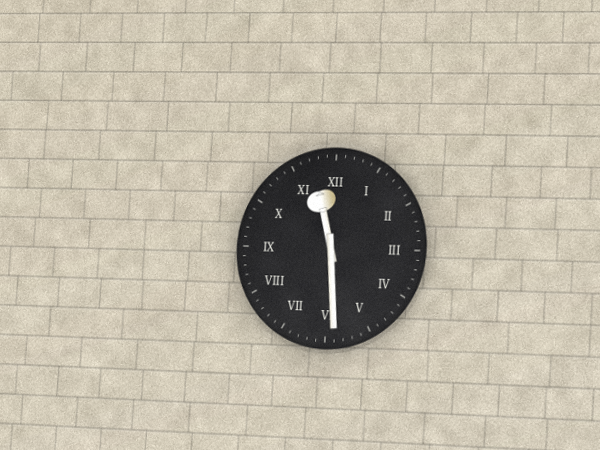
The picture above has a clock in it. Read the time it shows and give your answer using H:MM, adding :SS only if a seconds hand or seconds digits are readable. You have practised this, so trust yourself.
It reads 11:29
